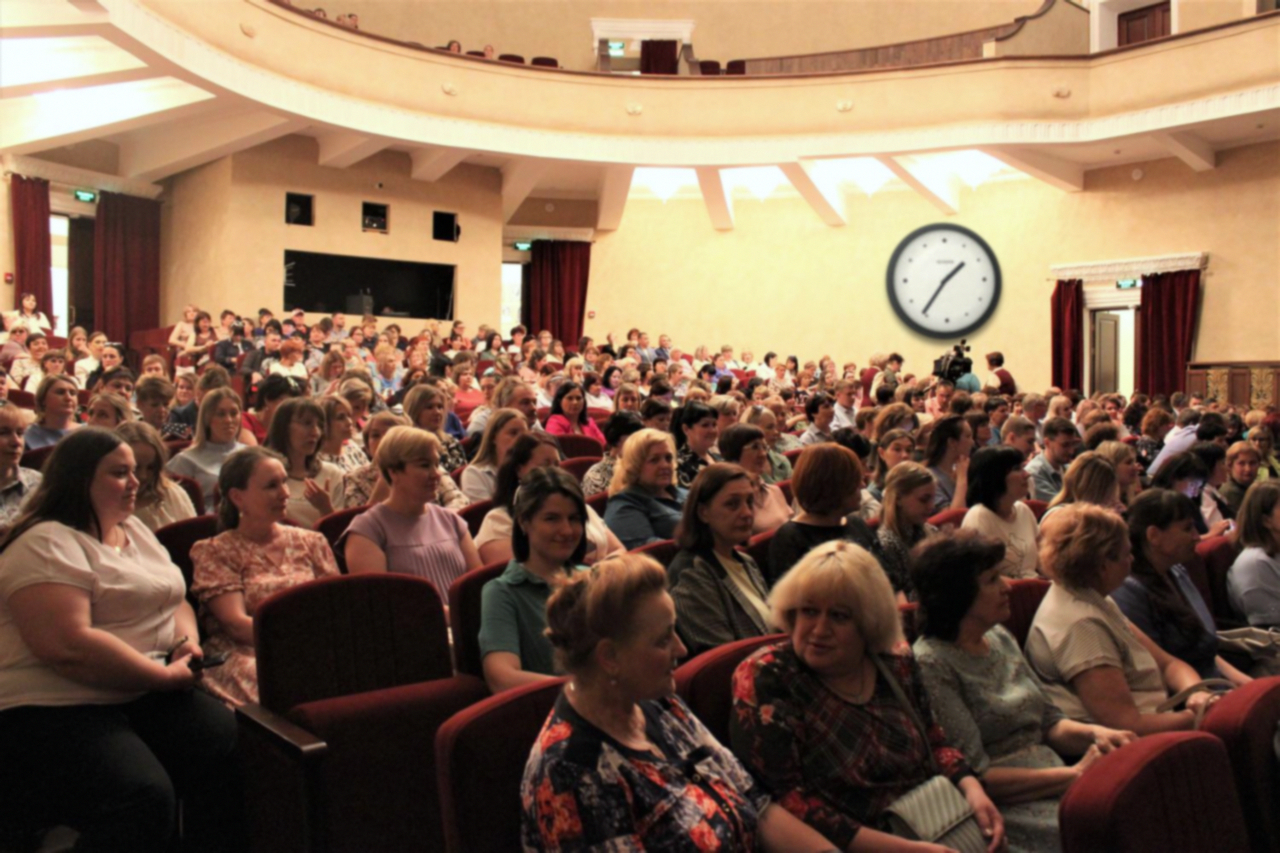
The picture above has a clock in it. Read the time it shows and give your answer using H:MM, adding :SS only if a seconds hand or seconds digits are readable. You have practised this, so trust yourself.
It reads 1:36
